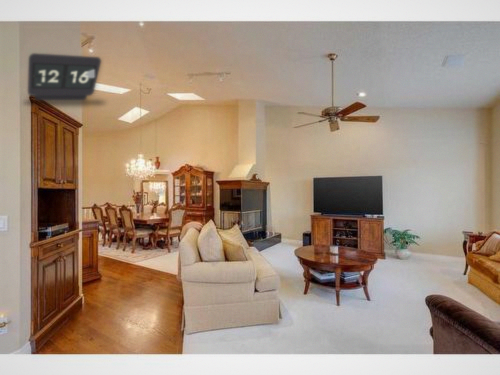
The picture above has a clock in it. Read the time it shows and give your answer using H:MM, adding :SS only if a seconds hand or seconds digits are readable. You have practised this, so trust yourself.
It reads 12:16
